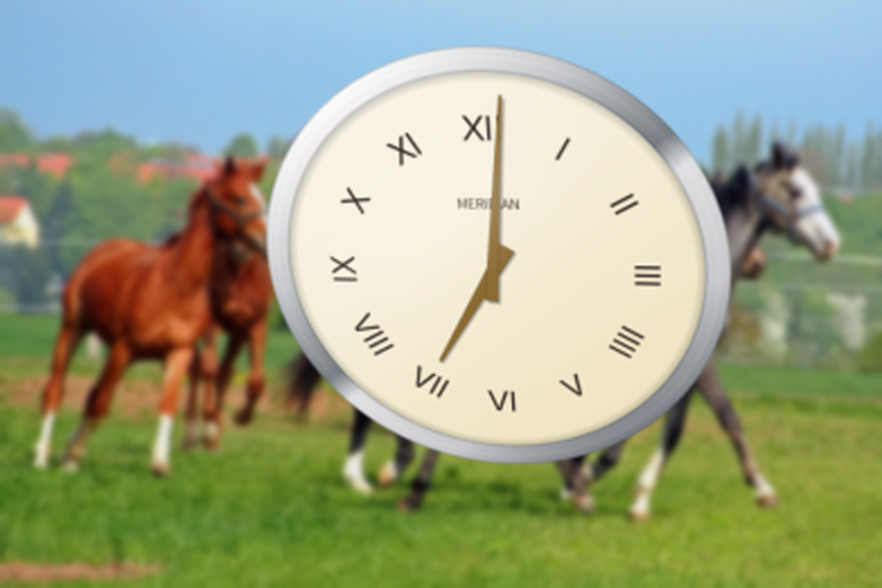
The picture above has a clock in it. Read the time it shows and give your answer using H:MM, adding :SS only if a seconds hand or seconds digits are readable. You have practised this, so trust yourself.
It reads 7:01
